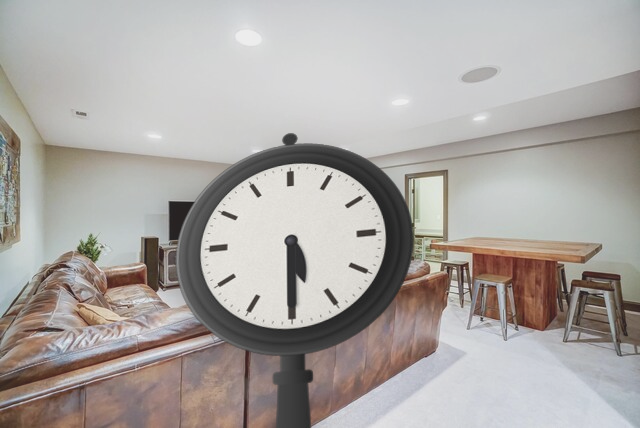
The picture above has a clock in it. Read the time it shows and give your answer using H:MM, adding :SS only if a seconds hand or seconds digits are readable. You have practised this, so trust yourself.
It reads 5:30
